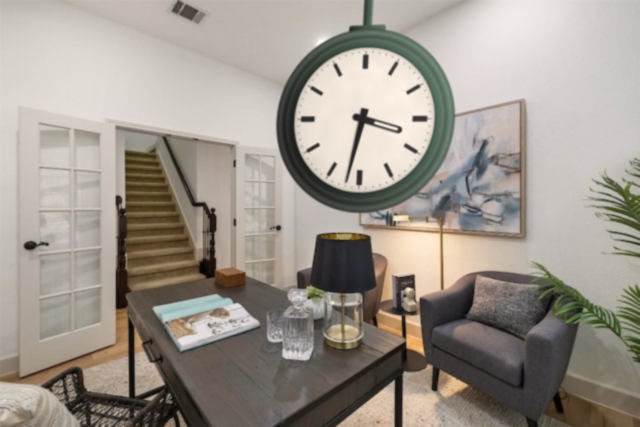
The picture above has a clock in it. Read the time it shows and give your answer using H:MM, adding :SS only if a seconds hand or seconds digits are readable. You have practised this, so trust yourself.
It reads 3:32
